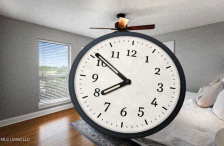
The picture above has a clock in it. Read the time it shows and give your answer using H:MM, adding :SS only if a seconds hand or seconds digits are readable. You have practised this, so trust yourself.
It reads 7:51
